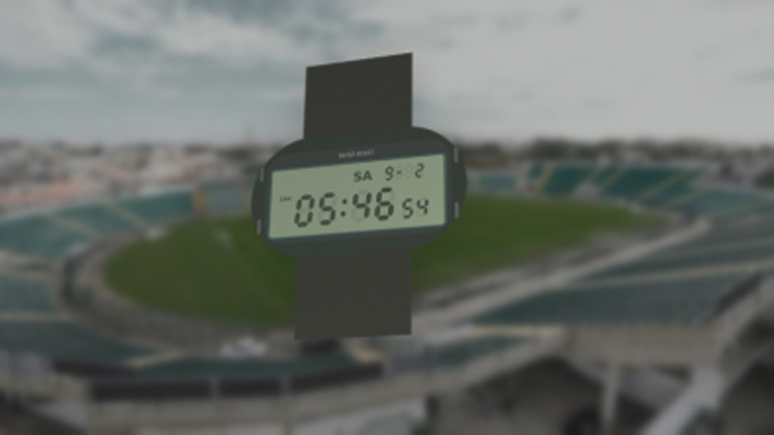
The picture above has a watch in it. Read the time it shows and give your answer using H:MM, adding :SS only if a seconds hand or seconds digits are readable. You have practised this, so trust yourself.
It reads 5:46:54
